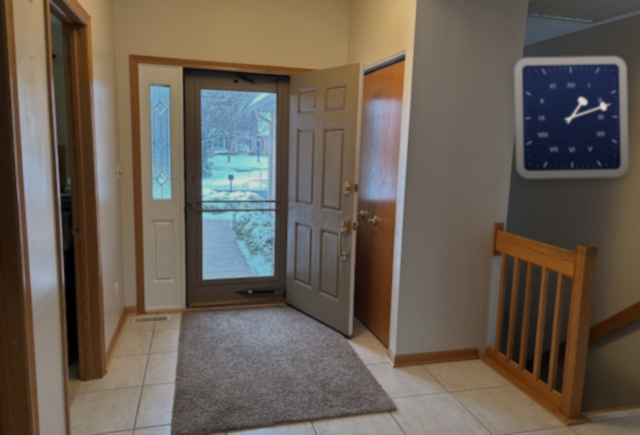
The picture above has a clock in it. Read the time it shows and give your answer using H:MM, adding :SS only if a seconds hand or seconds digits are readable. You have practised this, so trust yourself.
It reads 1:12
